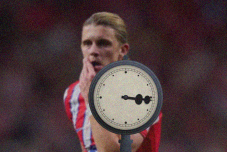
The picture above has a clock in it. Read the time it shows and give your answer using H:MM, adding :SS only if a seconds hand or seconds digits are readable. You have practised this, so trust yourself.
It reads 3:16
